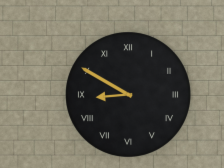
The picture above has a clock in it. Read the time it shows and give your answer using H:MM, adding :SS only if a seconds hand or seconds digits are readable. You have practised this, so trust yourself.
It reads 8:50
